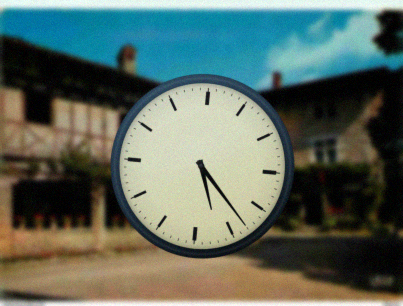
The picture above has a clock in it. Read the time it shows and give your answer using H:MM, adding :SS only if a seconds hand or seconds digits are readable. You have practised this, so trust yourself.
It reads 5:23
